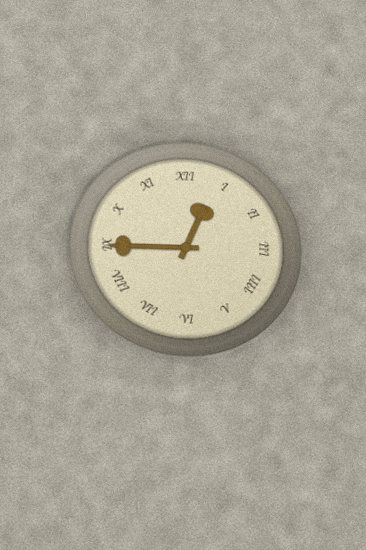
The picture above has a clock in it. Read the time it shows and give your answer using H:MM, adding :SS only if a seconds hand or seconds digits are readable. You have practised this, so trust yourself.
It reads 12:45
